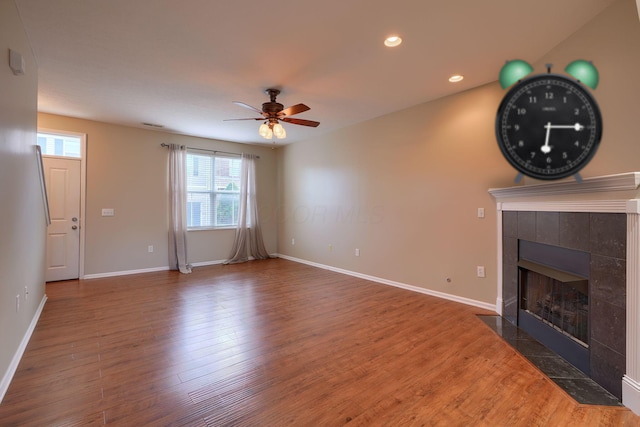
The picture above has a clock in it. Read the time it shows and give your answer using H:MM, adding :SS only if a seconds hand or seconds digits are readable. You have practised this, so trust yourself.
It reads 6:15
